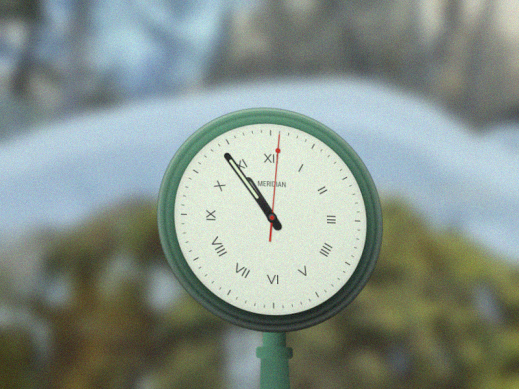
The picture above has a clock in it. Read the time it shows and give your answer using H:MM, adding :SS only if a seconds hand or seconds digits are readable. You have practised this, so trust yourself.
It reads 10:54:01
